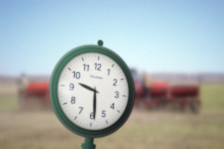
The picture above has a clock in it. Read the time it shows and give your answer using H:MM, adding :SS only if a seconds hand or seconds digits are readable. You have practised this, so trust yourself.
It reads 9:29
